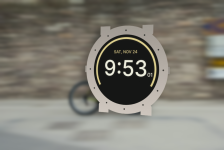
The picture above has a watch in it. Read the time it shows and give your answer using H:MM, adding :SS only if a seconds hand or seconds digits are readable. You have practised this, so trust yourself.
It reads 9:53
